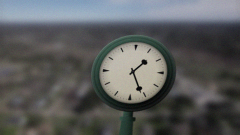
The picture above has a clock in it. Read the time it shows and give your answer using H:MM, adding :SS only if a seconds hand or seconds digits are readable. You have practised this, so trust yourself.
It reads 1:26
